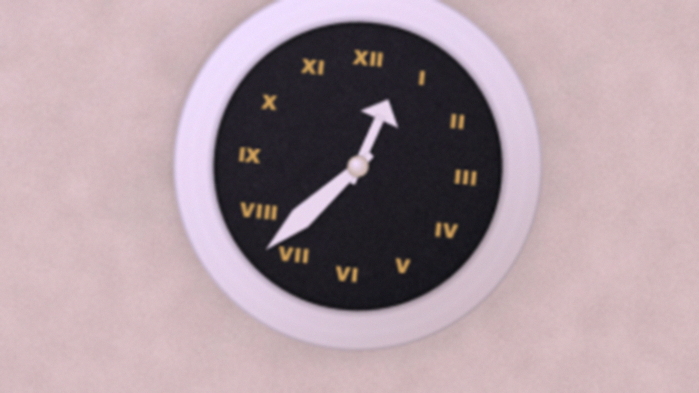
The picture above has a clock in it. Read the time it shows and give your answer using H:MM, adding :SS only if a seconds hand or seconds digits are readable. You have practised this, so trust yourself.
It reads 12:37
